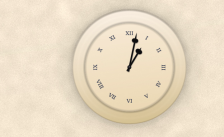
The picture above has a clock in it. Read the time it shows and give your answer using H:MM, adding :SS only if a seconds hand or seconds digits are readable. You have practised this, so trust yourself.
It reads 1:02
